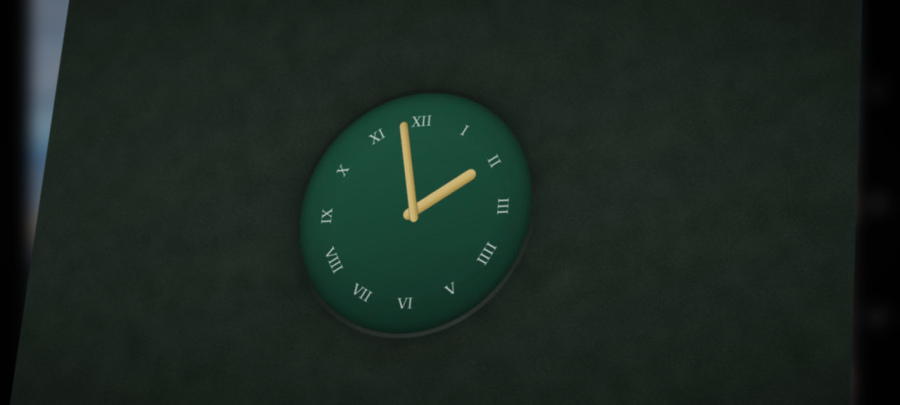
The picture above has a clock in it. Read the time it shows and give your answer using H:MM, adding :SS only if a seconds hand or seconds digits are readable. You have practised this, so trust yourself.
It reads 1:58
